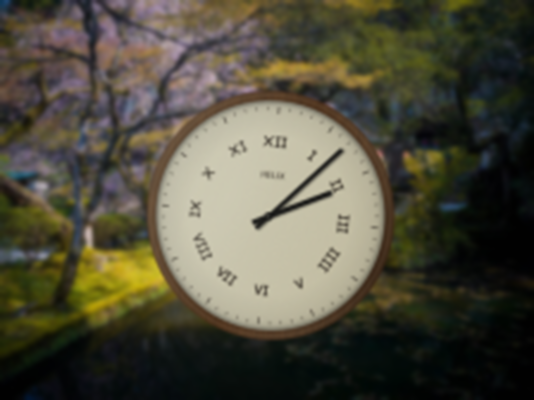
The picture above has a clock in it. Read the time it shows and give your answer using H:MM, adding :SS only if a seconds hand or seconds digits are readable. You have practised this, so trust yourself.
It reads 2:07
